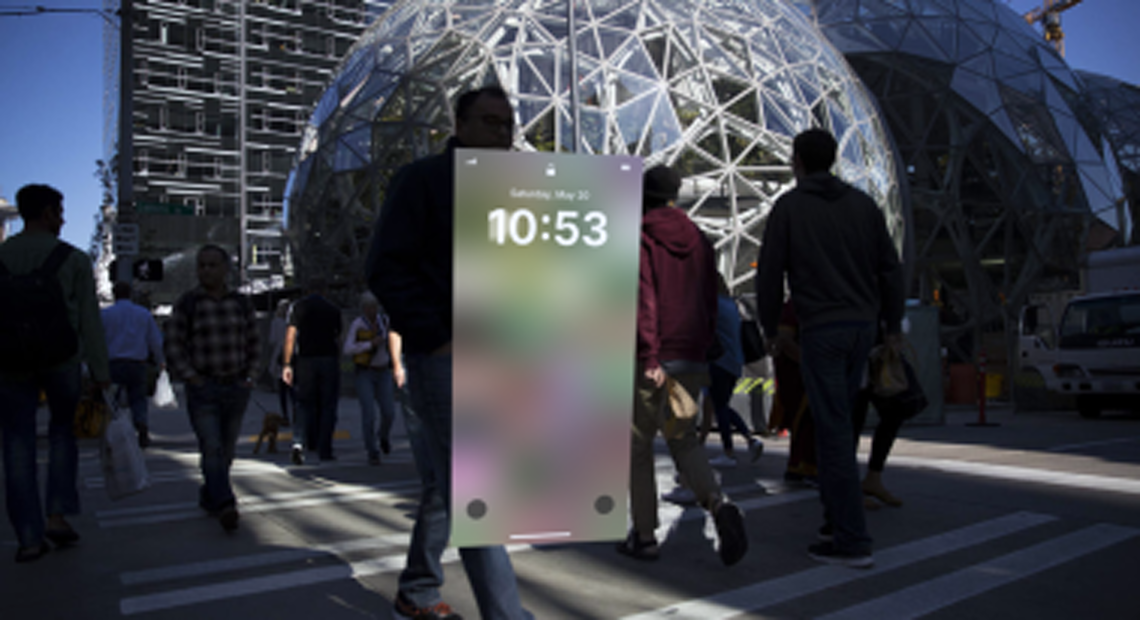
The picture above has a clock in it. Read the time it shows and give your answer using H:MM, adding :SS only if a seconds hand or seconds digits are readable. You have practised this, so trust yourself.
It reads 10:53
